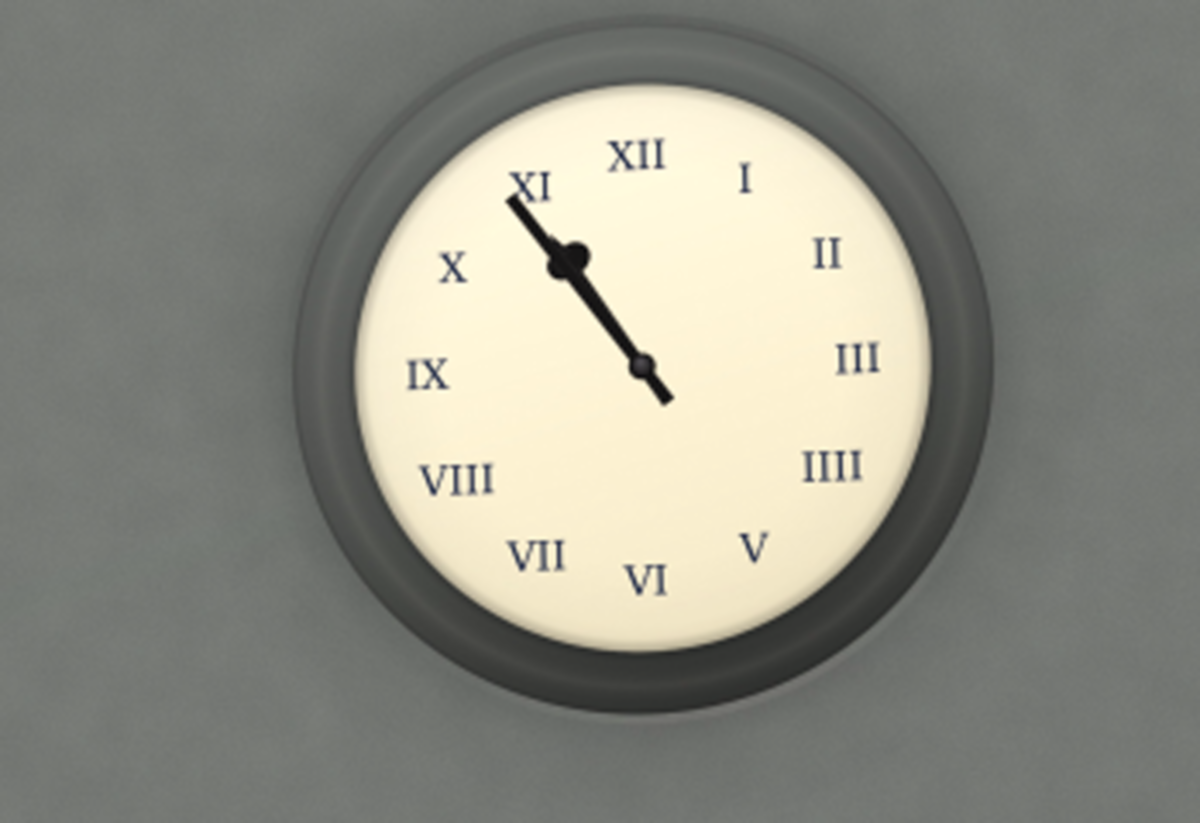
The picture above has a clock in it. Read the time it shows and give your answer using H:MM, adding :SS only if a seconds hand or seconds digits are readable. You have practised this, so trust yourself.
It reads 10:54
